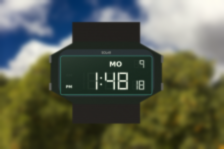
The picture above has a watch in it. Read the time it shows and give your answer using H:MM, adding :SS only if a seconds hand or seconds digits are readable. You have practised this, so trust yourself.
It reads 1:48
